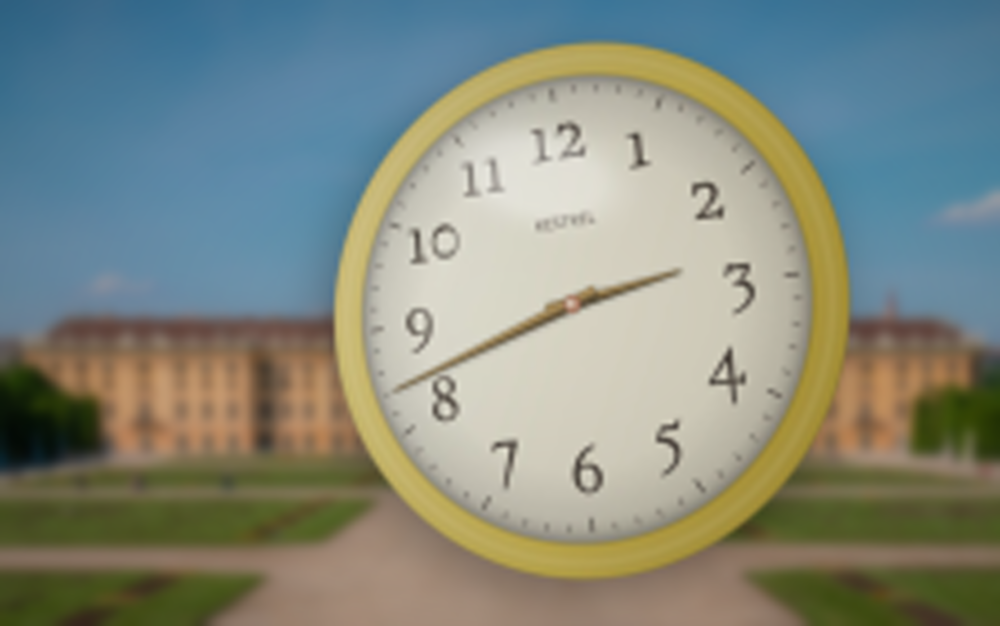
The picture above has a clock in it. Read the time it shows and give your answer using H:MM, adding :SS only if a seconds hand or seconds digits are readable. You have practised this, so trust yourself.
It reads 2:42
